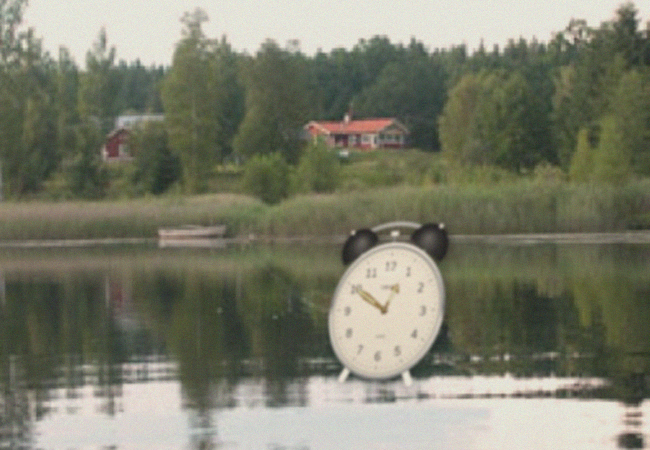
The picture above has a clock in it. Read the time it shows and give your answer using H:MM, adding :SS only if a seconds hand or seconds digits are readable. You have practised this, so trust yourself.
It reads 12:50
